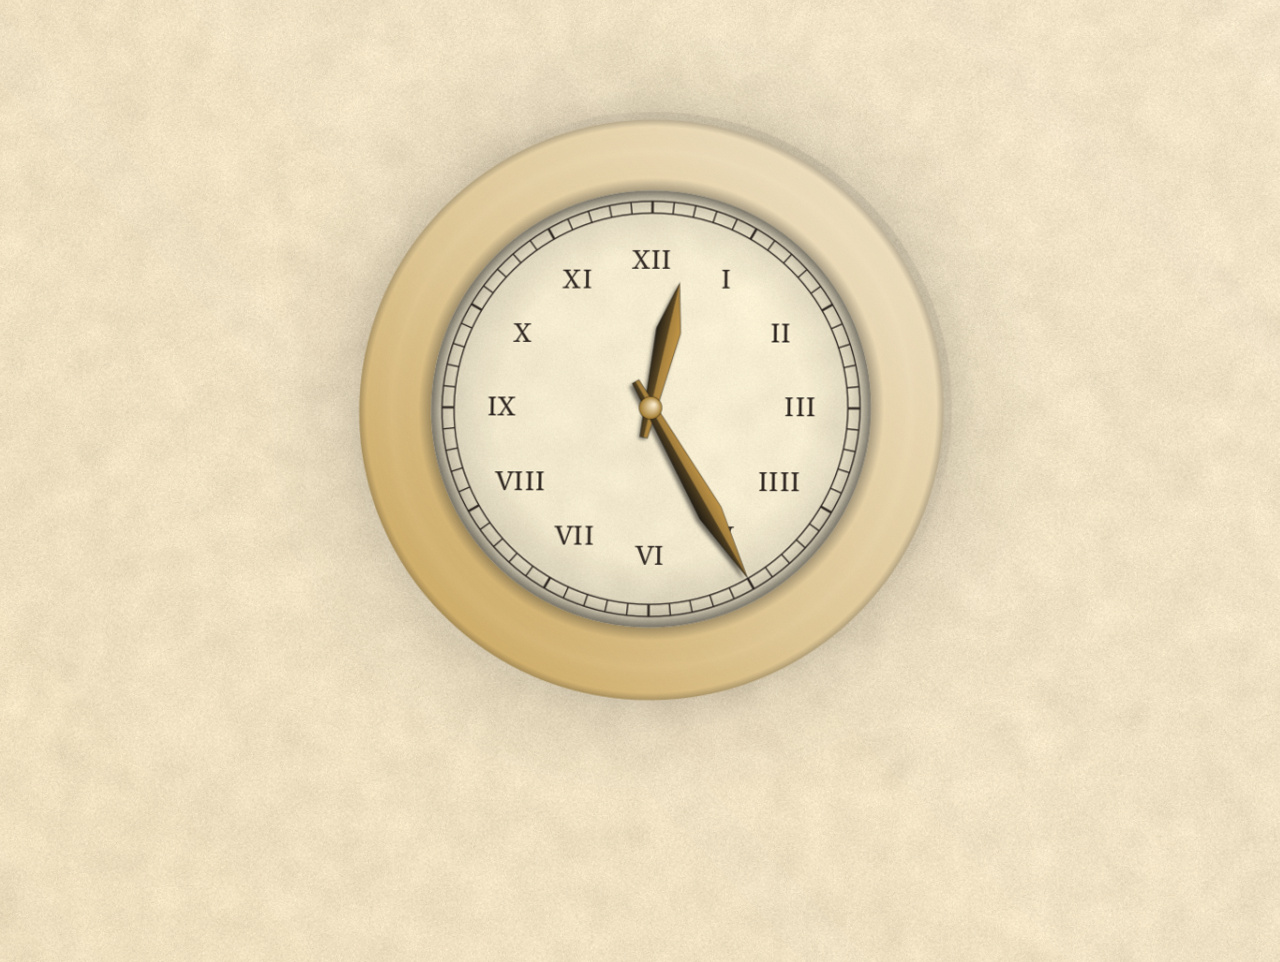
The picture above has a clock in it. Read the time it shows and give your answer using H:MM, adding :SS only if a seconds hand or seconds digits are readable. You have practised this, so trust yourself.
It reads 12:25
